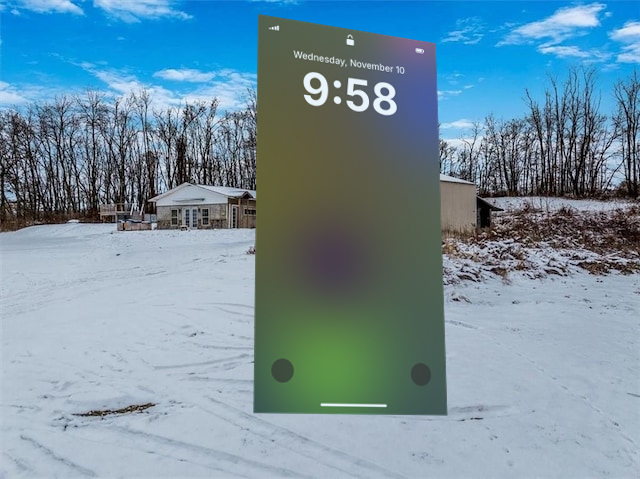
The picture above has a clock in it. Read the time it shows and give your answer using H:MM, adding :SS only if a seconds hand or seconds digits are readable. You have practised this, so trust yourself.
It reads 9:58
